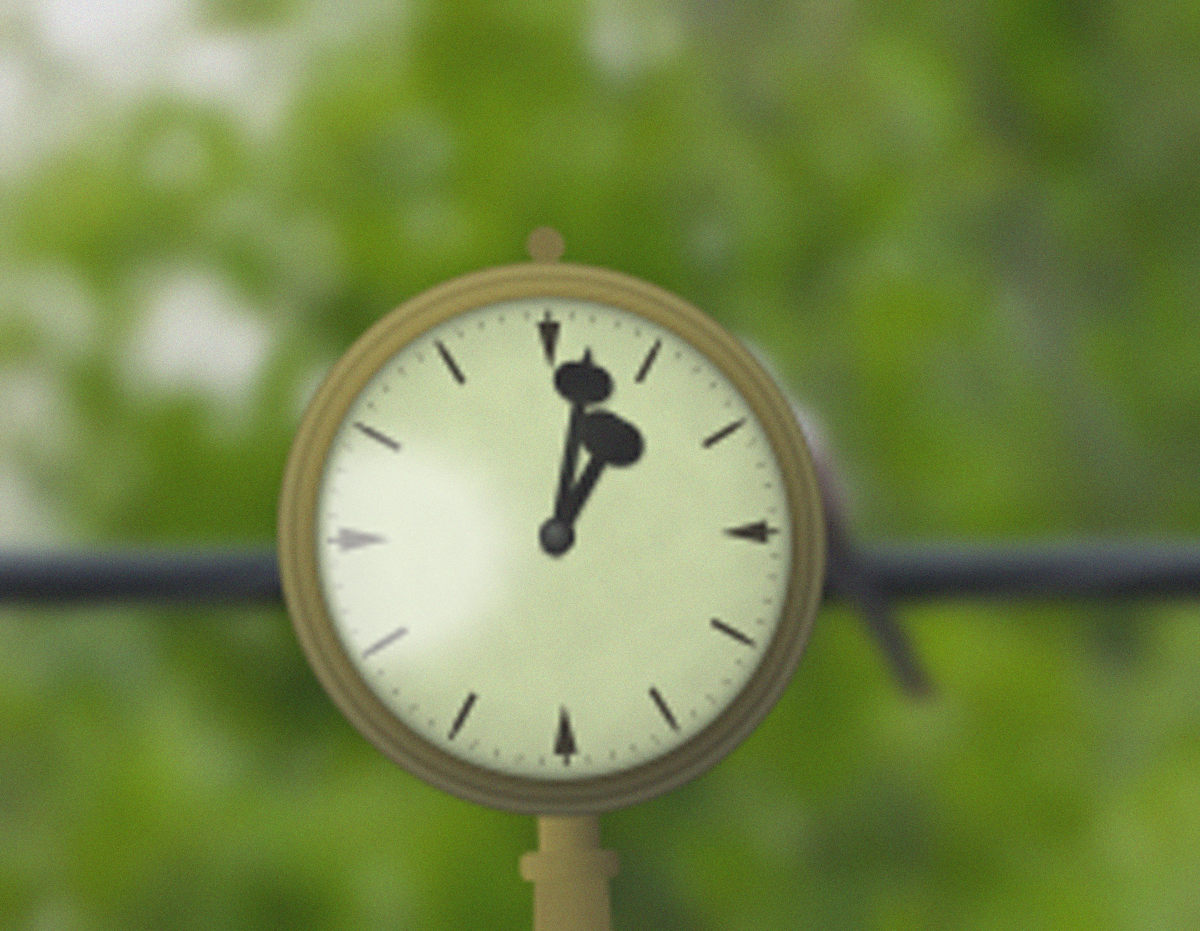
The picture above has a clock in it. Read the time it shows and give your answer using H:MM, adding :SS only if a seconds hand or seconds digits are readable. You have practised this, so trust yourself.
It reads 1:02
